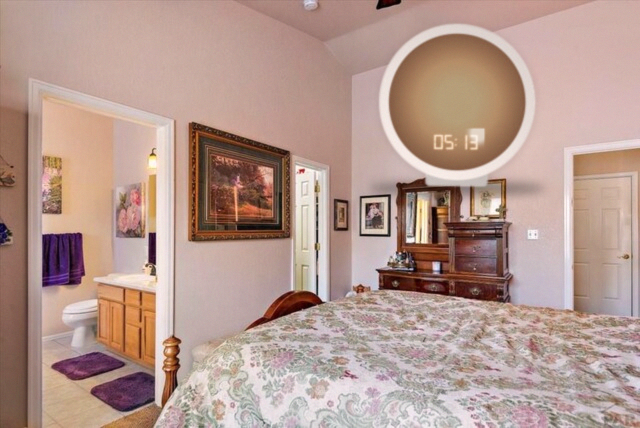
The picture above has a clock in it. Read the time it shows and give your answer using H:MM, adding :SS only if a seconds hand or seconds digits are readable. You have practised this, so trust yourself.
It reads 5:13
